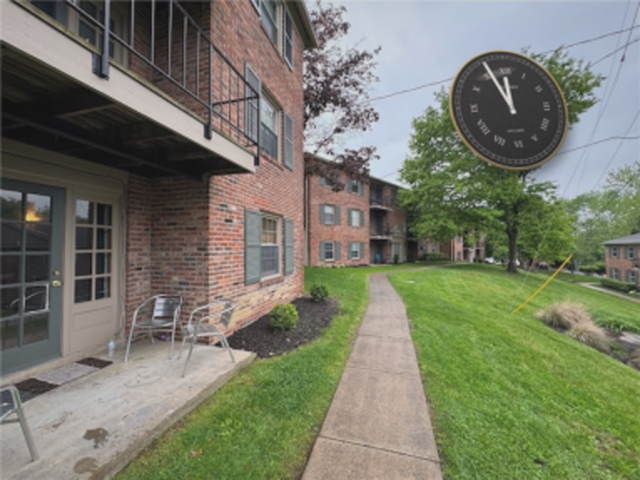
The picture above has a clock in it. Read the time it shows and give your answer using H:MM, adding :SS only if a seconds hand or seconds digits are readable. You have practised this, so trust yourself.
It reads 11:56
